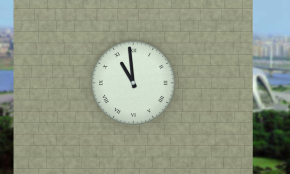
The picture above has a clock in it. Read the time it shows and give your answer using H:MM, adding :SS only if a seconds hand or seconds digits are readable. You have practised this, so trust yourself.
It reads 10:59
